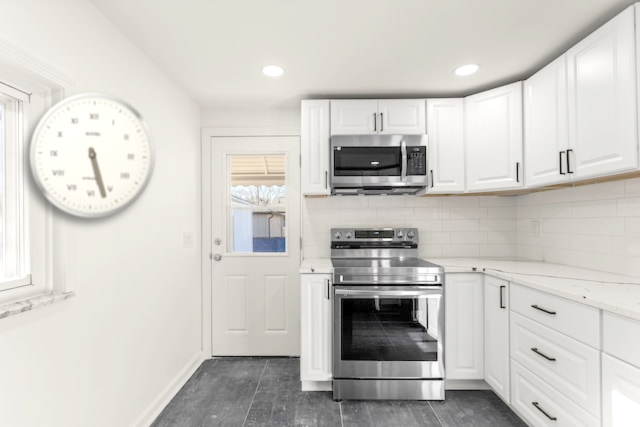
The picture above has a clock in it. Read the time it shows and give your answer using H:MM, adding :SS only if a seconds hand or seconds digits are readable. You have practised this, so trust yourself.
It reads 5:27
